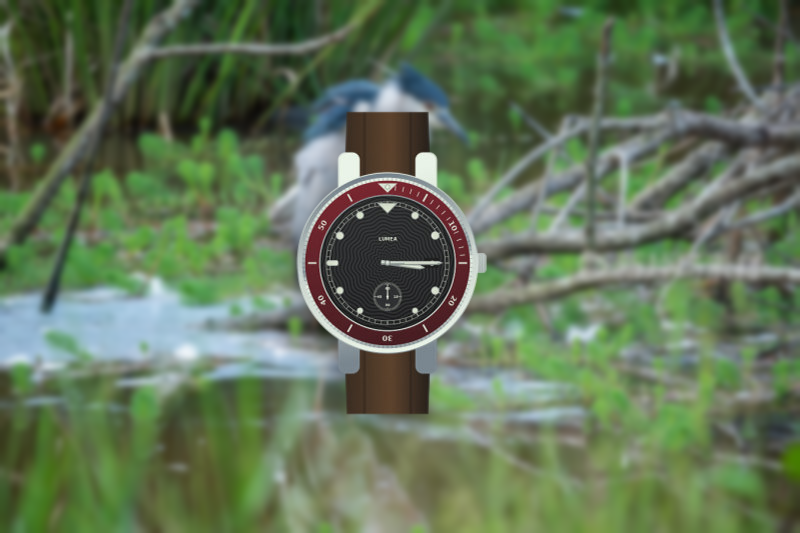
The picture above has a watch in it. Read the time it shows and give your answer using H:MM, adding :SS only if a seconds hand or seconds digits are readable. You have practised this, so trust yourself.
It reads 3:15
